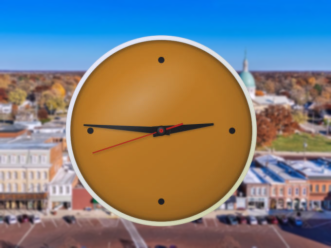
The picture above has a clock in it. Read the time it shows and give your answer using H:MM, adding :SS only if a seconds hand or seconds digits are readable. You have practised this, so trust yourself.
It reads 2:45:42
